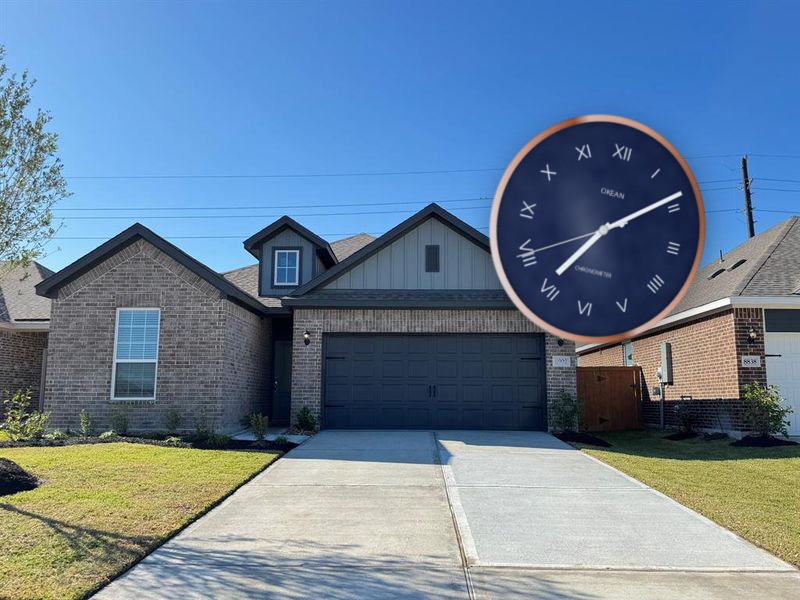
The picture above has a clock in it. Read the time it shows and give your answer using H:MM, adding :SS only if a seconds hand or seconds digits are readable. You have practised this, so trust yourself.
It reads 7:08:40
